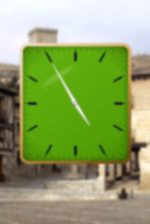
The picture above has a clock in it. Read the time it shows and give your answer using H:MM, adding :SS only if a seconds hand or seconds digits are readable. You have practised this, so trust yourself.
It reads 4:55
